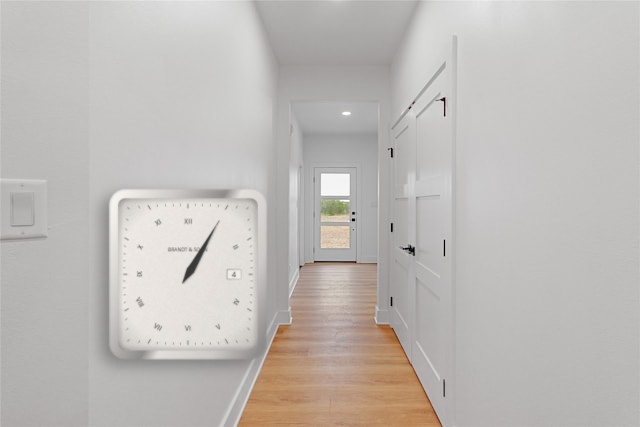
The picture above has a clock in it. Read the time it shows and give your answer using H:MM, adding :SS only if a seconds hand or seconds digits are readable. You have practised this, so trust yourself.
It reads 1:05
